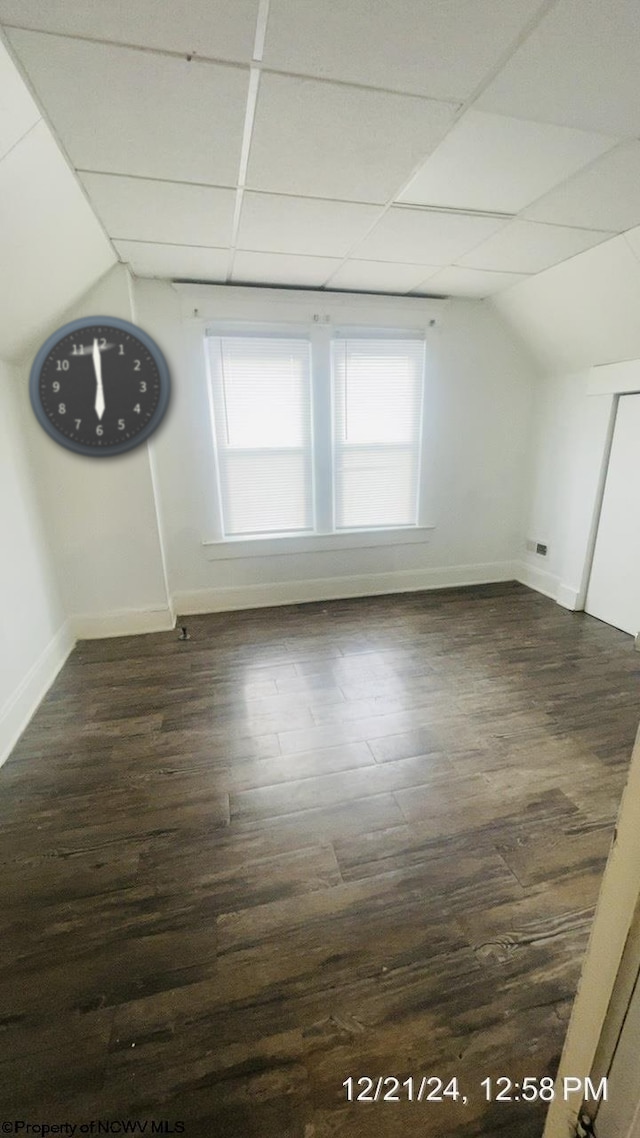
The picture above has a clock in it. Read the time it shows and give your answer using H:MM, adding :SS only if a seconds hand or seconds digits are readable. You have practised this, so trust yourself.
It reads 5:59
